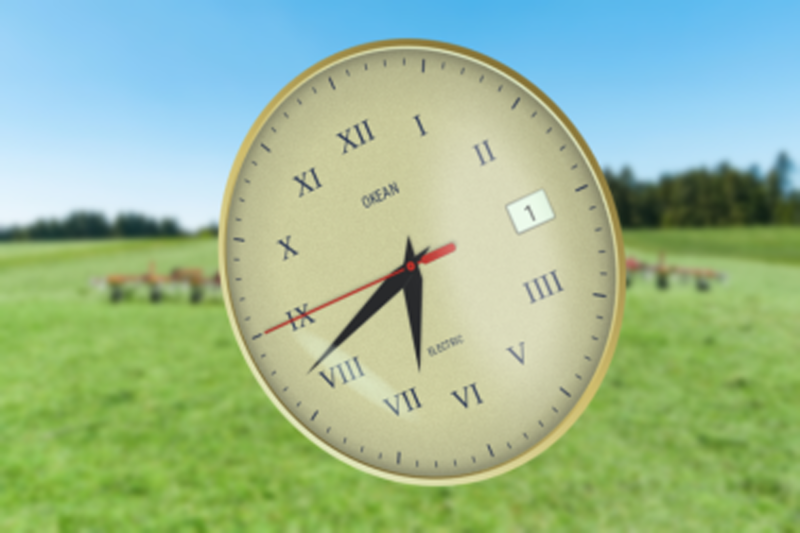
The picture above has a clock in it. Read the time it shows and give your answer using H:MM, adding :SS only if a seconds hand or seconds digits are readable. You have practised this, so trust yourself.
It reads 6:41:45
